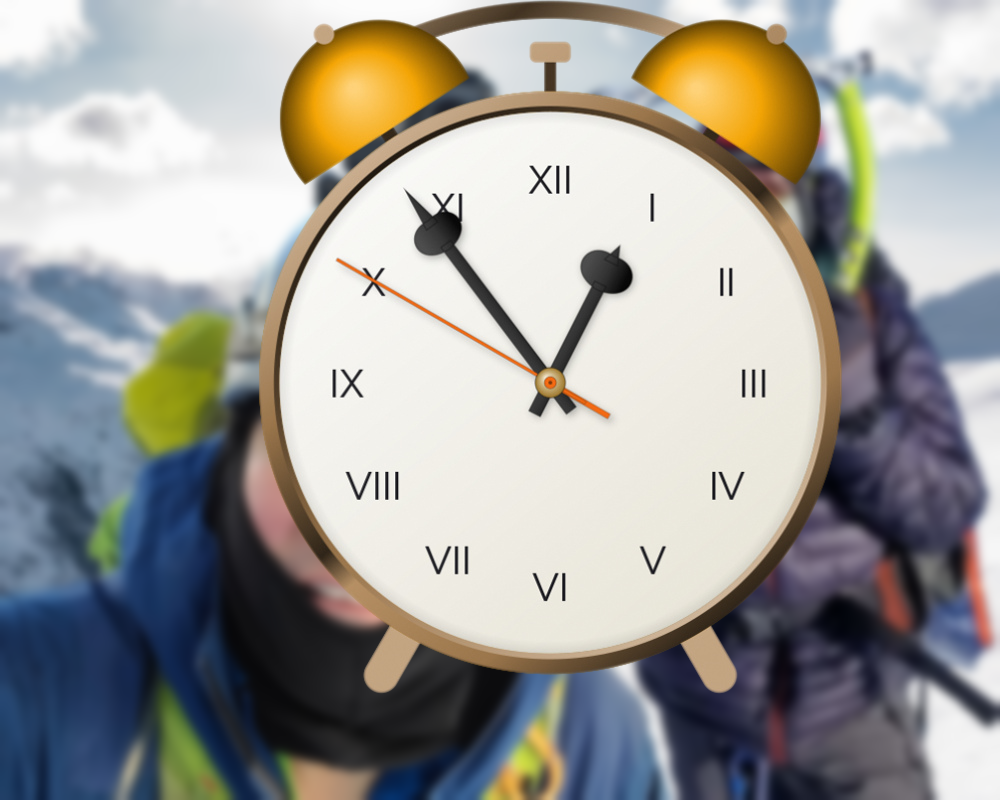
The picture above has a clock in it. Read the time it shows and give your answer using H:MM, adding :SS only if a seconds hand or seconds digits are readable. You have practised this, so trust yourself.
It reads 12:53:50
